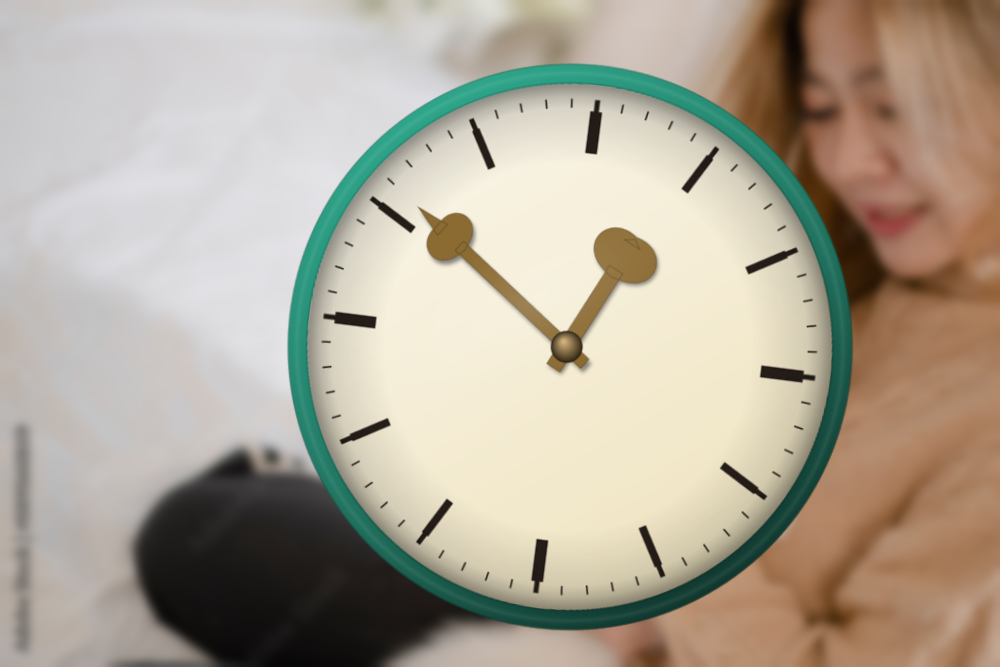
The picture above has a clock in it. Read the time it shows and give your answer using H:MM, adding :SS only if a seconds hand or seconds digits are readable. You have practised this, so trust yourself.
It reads 12:51
